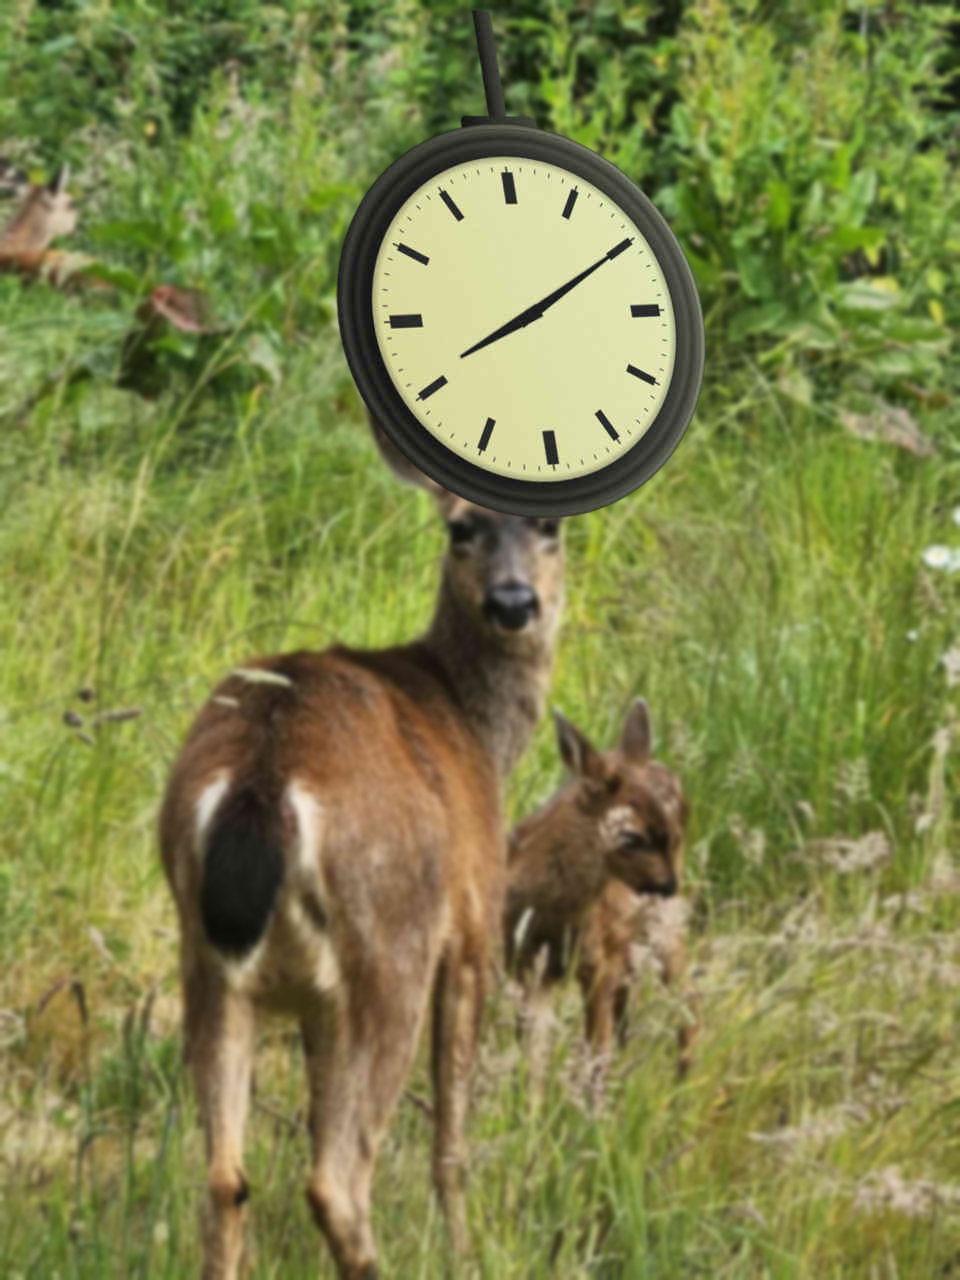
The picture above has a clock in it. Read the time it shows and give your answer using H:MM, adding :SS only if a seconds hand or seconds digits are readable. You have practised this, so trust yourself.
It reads 8:10
